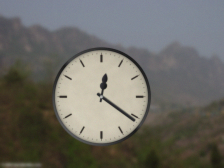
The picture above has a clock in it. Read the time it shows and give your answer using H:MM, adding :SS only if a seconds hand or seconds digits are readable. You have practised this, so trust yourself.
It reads 12:21
